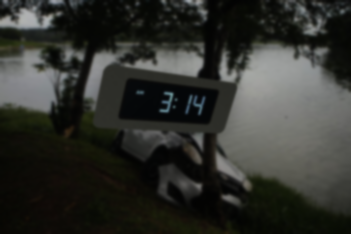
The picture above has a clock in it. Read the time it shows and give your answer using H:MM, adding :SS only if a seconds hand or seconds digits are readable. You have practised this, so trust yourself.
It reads 3:14
